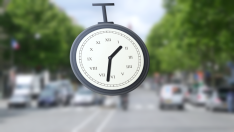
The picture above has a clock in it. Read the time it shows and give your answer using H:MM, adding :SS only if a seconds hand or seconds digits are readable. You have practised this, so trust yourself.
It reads 1:32
